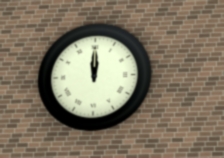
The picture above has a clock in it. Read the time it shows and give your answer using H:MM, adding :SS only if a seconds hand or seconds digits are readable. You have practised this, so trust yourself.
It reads 12:00
